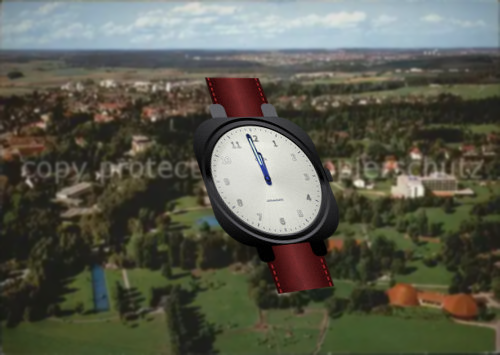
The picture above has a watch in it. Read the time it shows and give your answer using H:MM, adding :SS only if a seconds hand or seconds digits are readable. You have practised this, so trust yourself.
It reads 11:59
